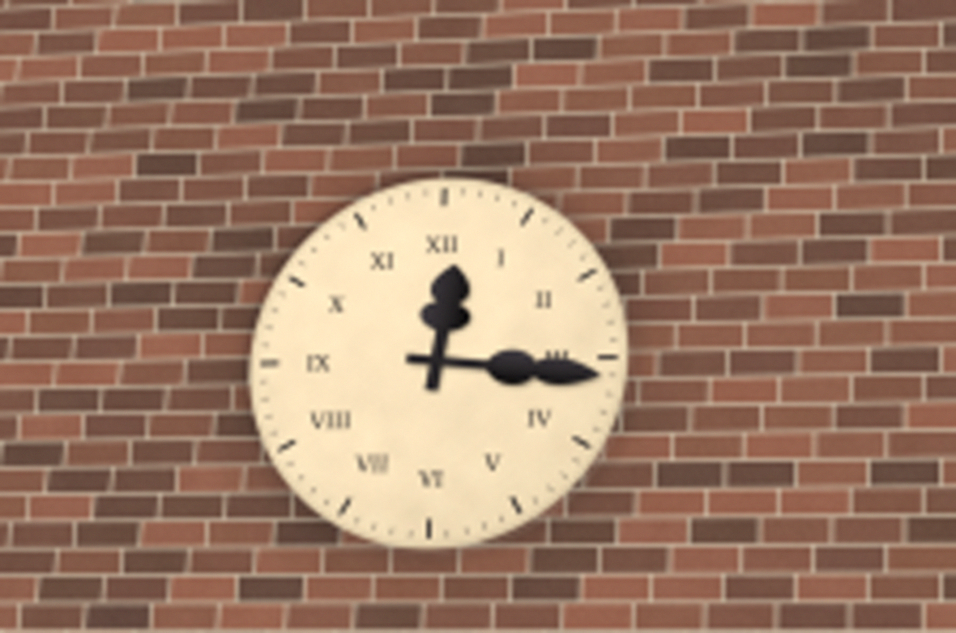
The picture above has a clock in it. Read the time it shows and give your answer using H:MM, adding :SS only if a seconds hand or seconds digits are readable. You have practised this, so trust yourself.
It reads 12:16
